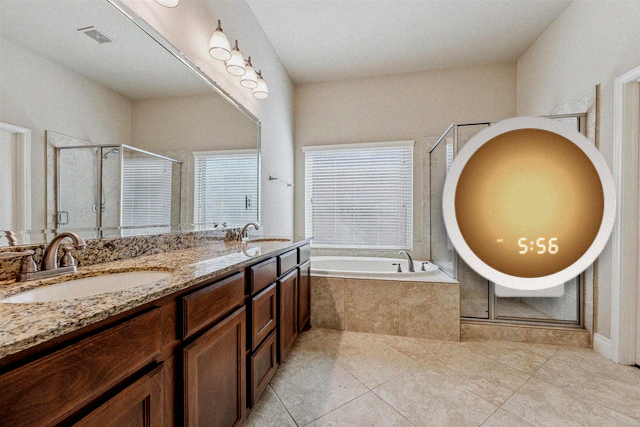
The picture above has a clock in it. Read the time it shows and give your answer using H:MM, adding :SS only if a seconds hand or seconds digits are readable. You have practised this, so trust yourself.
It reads 5:56
